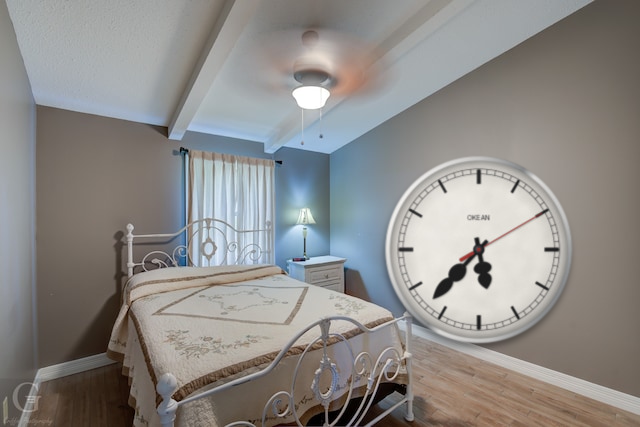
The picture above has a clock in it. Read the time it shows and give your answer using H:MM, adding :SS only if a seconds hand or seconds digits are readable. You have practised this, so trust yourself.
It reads 5:37:10
